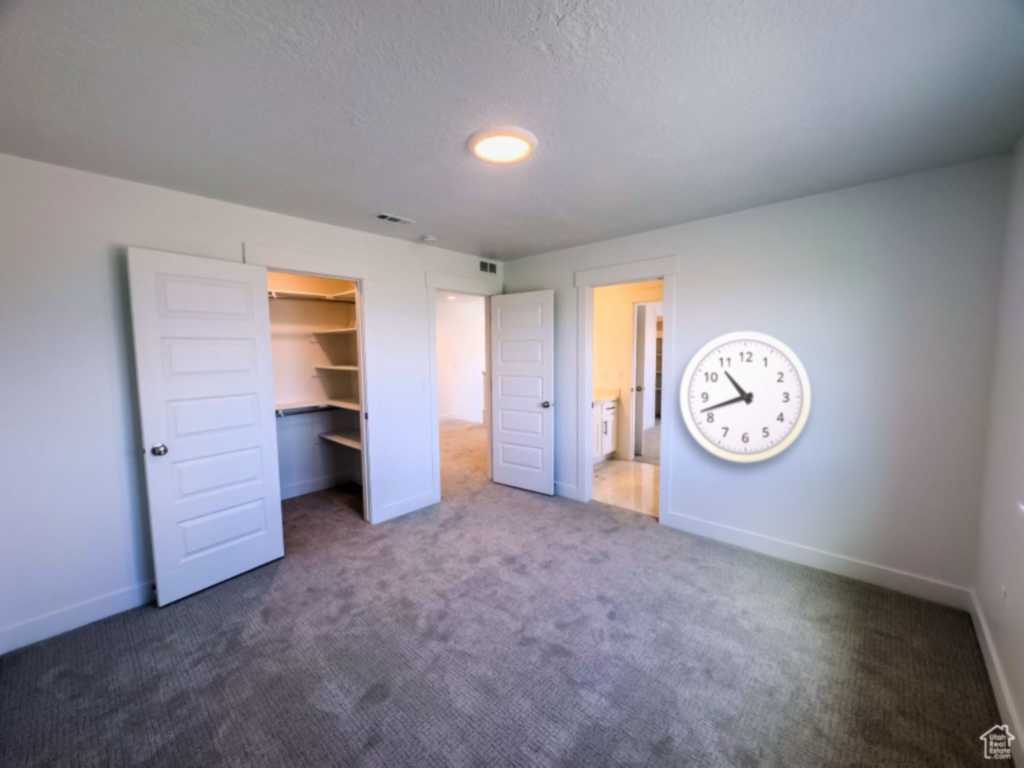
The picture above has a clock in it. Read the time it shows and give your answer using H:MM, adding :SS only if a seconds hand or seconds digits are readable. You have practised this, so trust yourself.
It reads 10:42
